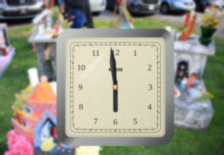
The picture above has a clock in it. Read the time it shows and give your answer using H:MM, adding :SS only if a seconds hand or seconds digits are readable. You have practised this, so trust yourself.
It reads 5:59
